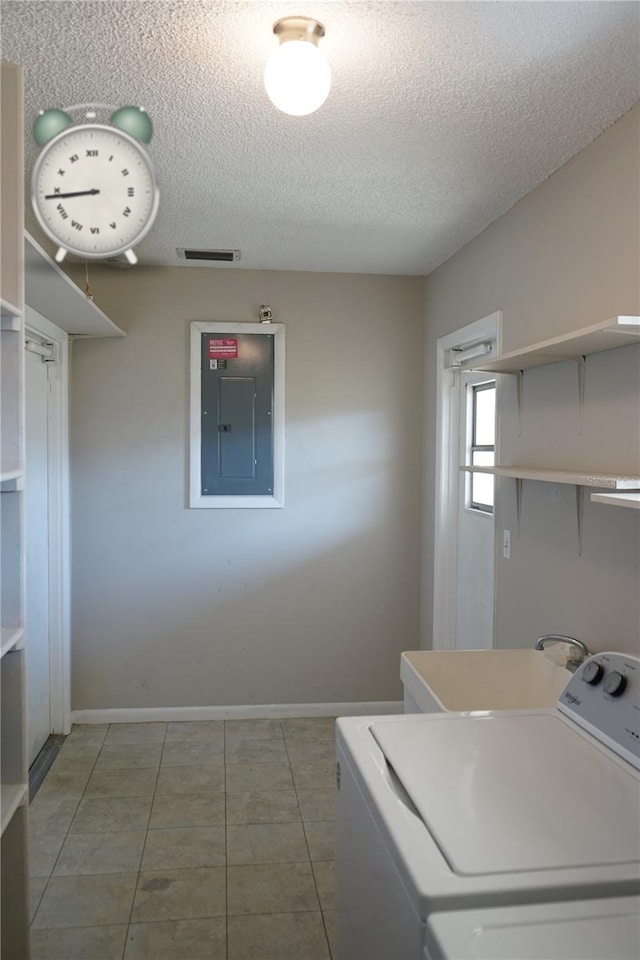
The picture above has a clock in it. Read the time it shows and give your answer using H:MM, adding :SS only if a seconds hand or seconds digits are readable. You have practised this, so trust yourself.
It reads 8:44
